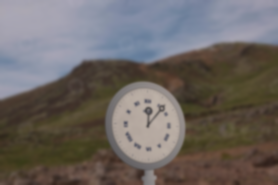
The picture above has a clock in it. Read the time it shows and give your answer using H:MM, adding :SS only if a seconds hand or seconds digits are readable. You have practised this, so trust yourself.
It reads 12:07
